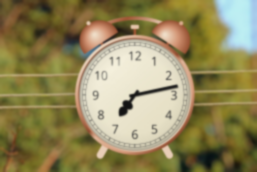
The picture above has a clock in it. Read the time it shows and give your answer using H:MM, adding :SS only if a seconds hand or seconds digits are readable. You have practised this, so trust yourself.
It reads 7:13
